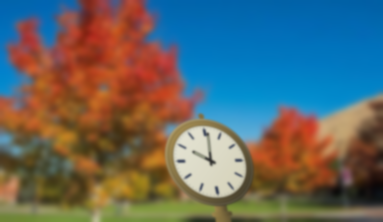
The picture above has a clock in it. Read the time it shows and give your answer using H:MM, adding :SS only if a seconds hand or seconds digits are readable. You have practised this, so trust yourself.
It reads 10:01
